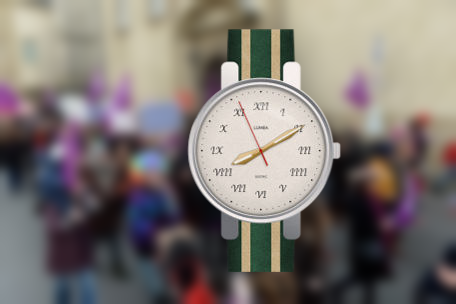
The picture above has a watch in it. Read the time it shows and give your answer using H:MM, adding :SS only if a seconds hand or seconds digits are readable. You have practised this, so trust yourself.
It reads 8:09:56
